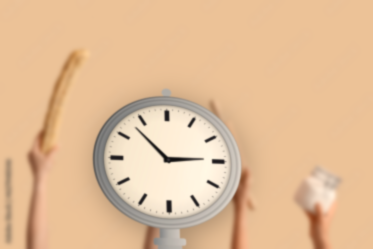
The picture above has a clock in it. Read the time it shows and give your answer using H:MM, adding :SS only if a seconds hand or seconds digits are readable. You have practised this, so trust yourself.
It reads 2:53
